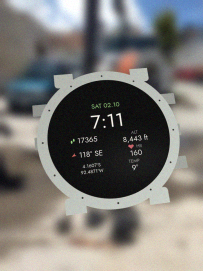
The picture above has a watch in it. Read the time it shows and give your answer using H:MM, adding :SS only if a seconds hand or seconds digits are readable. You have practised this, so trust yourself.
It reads 7:11
